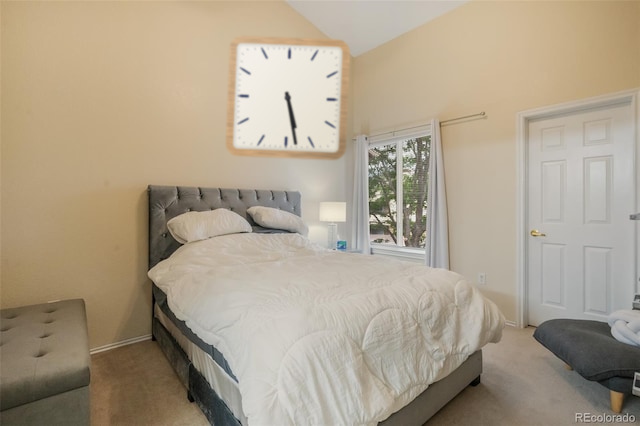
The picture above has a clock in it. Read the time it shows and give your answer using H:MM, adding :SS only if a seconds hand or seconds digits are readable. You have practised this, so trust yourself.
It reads 5:28
